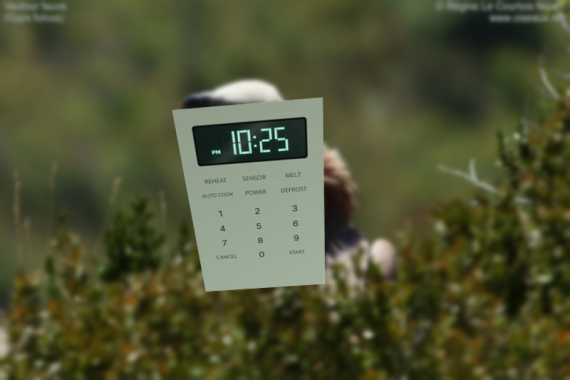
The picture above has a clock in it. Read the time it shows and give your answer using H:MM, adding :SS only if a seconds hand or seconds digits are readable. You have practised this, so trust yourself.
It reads 10:25
